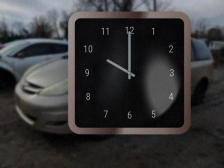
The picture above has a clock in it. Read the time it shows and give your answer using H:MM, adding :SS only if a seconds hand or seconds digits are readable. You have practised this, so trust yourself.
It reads 10:00
